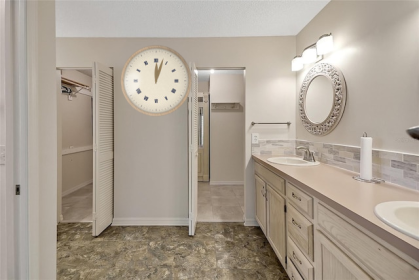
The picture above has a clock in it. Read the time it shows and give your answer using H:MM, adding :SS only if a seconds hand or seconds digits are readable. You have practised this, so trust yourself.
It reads 12:03
